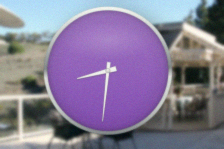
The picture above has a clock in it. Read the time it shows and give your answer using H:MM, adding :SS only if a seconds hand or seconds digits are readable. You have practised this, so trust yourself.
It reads 8:31
